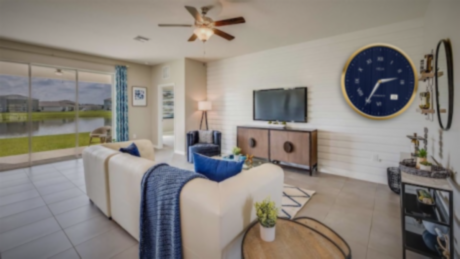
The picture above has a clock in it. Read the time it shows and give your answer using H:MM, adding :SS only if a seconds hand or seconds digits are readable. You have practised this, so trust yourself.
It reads 2:35
